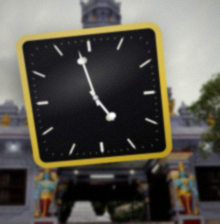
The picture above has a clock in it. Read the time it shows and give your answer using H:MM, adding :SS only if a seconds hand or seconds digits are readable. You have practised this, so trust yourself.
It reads 4:58
